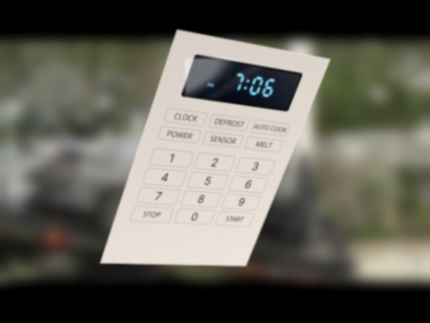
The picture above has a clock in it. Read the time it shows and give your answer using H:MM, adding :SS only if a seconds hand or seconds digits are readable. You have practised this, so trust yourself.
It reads 7:06
